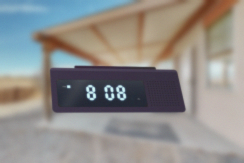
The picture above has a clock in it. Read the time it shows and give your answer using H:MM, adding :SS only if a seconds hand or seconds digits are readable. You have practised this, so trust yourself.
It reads 8:08
